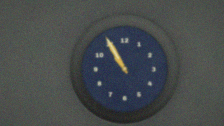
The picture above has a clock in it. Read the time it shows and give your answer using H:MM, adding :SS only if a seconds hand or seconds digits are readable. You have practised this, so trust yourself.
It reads 10:55
